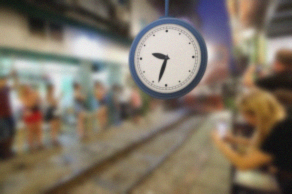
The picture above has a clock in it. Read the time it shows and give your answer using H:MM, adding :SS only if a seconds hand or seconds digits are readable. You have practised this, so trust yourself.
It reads 9:33
